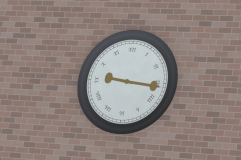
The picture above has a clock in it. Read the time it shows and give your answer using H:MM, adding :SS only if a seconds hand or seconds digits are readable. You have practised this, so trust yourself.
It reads 9:16
